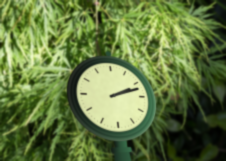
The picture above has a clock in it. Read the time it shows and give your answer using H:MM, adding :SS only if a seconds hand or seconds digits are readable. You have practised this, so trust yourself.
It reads 2:12
